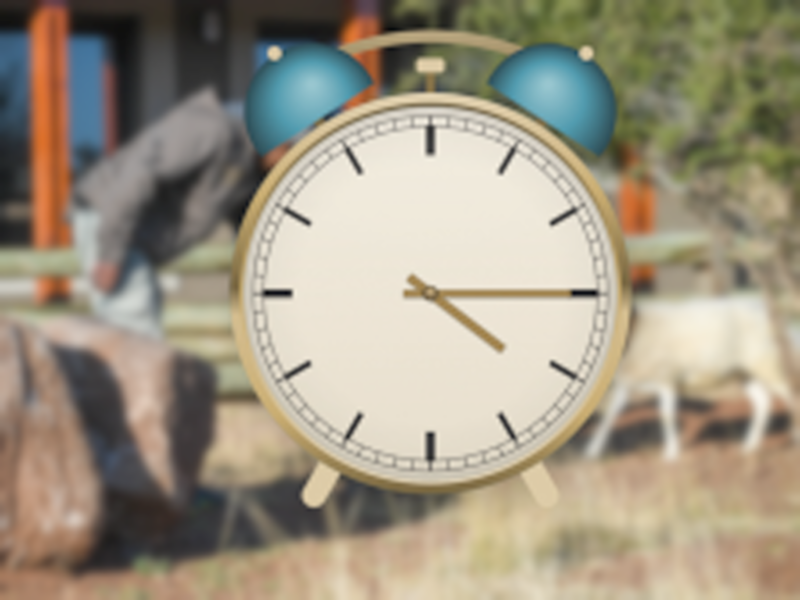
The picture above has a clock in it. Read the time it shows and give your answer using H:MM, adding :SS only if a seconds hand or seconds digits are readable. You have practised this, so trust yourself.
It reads 4:15
